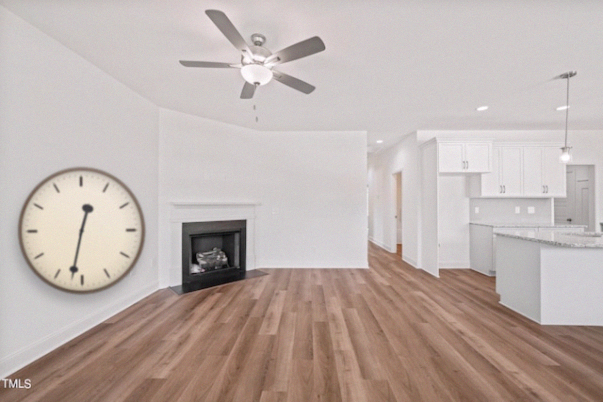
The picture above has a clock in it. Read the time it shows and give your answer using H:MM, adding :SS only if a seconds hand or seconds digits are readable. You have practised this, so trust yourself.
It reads 12:32
